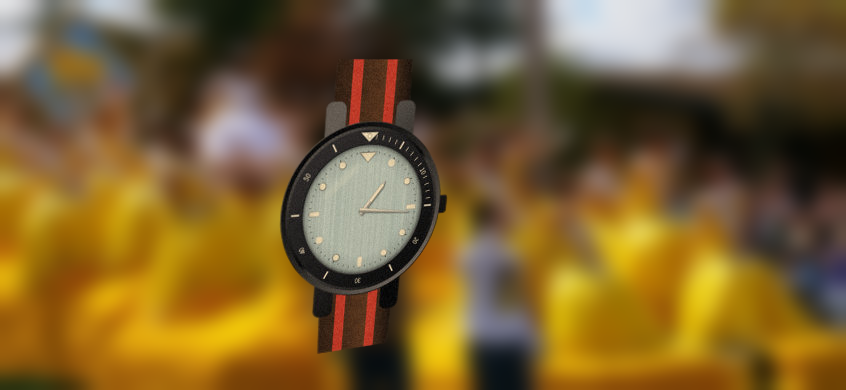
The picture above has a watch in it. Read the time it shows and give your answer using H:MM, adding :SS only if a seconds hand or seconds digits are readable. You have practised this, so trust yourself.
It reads 1:16
